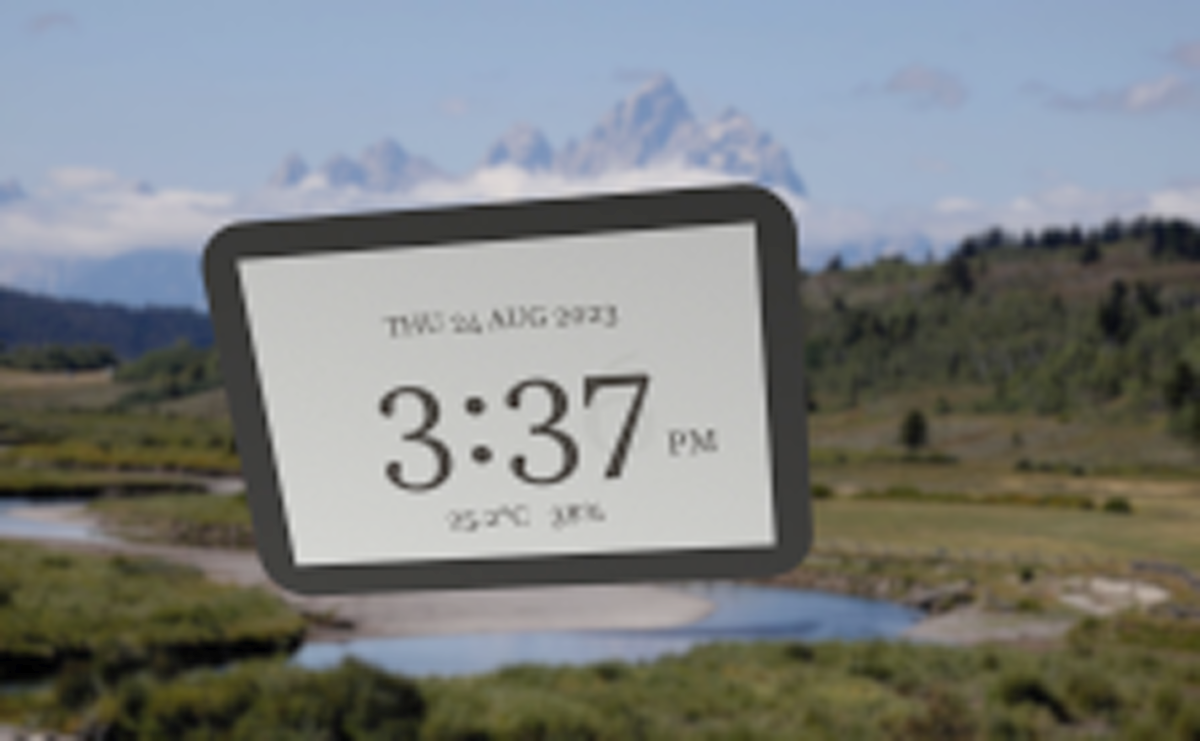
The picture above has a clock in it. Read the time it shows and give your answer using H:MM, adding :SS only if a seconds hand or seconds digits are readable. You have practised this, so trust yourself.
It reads 3:37
